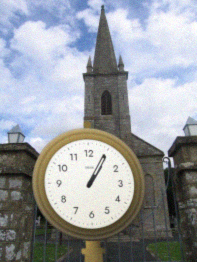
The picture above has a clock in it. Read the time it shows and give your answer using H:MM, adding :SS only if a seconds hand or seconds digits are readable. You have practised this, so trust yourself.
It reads 1:05
